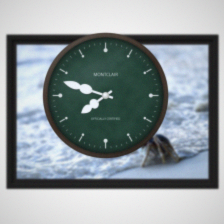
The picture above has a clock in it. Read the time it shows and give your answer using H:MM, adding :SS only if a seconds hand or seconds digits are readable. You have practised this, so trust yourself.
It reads 7:48
